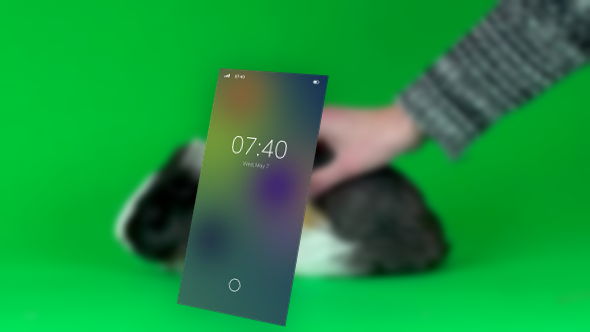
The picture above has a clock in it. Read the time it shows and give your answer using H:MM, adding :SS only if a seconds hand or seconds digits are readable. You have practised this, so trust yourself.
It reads 7:40
